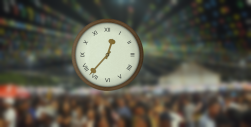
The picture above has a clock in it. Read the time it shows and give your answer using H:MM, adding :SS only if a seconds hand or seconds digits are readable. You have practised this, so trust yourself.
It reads 12:37
